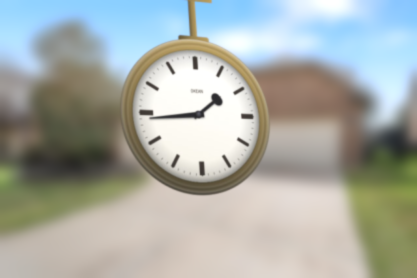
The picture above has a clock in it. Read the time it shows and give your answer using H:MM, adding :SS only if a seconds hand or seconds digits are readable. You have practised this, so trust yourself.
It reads 1:44
